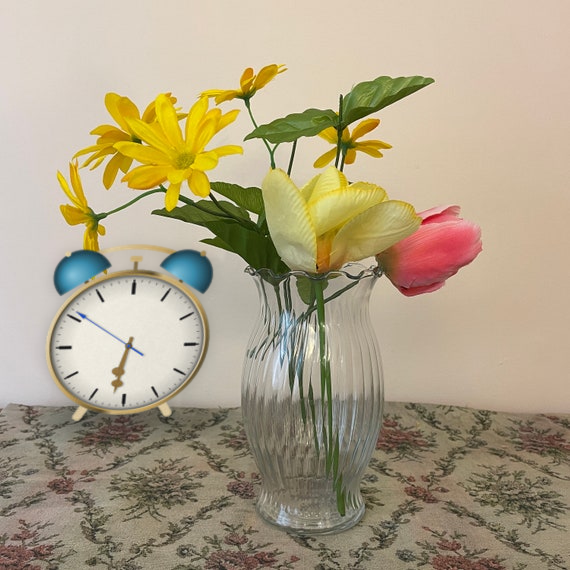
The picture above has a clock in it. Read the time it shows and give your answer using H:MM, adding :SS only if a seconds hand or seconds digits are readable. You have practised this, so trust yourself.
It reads 6:31:51
